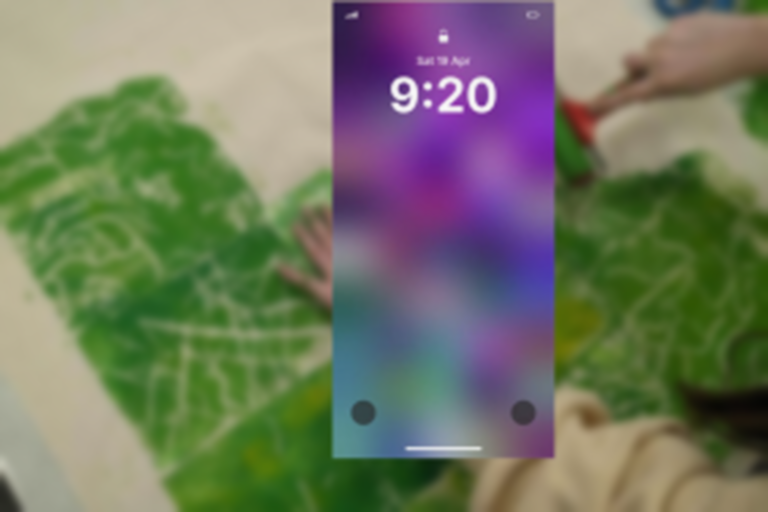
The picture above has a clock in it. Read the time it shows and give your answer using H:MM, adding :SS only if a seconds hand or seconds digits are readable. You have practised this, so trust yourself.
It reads 9:20
